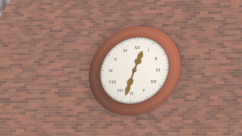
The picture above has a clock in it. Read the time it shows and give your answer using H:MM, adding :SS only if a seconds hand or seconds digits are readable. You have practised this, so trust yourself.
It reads 12:32
